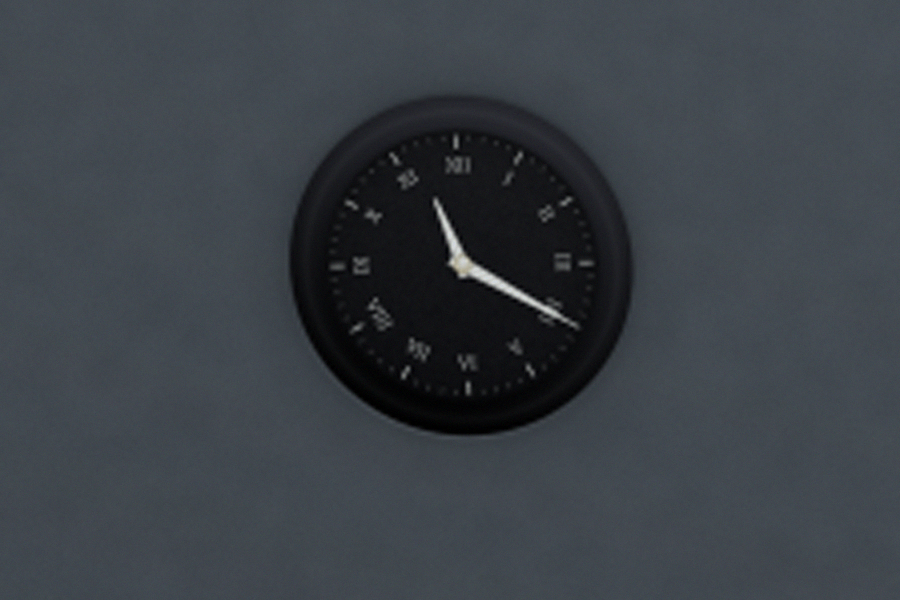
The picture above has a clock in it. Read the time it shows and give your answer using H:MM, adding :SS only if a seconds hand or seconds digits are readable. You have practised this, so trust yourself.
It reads 11:20
